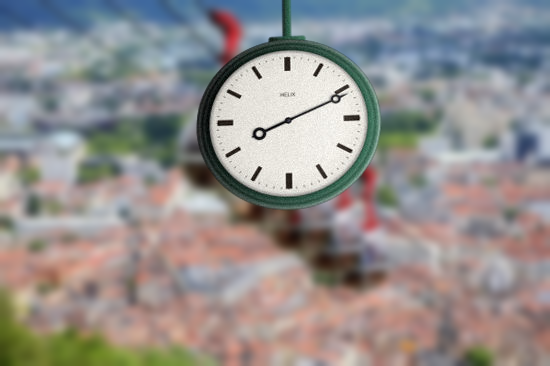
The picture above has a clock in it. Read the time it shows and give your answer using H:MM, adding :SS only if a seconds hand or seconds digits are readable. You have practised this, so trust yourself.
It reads 8:11
